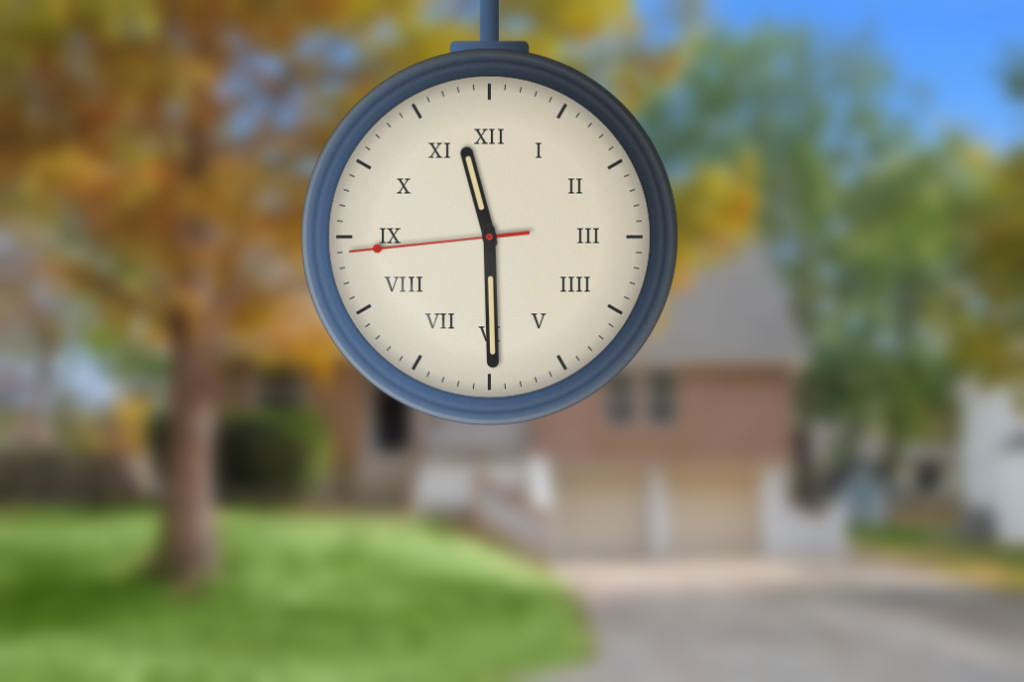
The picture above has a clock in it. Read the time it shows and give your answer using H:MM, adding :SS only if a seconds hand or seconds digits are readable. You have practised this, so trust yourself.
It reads 11:29:44
